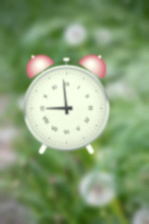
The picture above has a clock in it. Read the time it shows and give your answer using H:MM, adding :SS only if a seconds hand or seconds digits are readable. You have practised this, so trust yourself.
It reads 8:59
